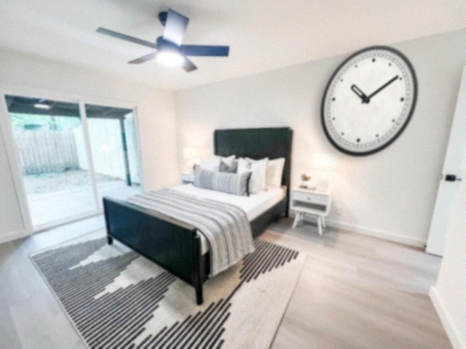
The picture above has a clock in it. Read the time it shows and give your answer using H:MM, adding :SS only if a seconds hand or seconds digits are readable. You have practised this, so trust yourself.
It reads 10:09
